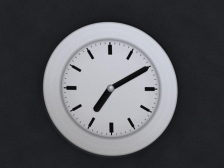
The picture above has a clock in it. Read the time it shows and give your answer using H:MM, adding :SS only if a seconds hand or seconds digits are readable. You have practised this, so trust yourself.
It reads 7:10
